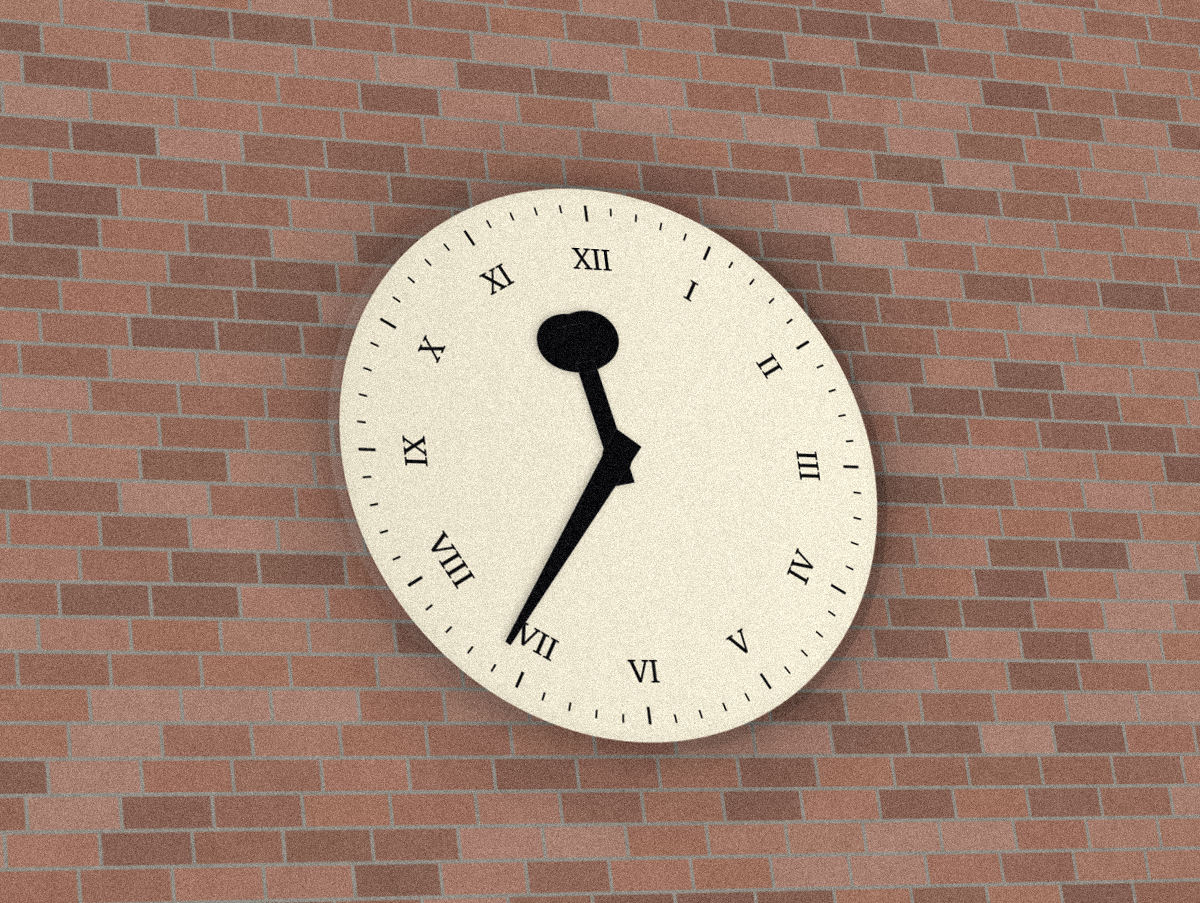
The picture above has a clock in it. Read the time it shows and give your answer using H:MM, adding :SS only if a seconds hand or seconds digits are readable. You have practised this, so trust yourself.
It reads 11:36
